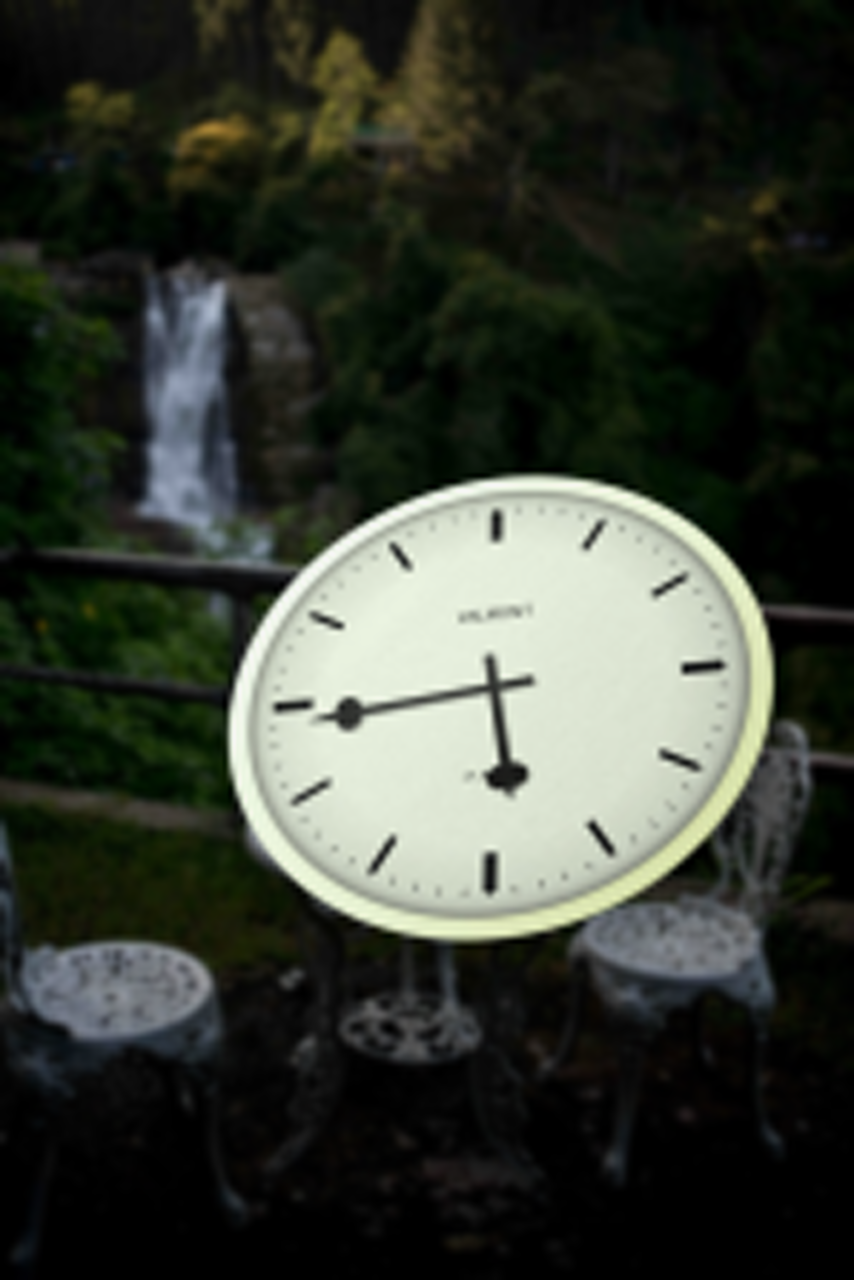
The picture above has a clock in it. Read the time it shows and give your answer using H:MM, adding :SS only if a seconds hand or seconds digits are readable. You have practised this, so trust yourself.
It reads 5:44
